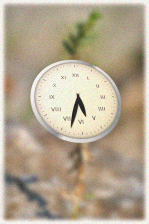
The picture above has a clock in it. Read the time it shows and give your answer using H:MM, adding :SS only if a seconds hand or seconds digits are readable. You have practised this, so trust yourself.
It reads 5:33
